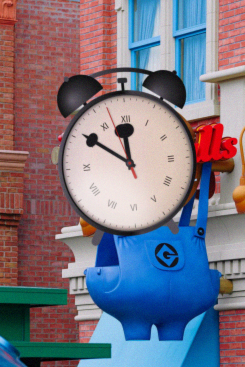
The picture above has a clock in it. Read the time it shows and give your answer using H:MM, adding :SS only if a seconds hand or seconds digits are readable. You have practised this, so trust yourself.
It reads 11:50:57
